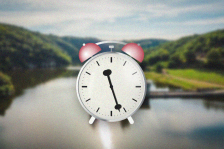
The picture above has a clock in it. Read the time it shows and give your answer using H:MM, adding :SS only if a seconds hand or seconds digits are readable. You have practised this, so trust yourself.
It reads 11:27
